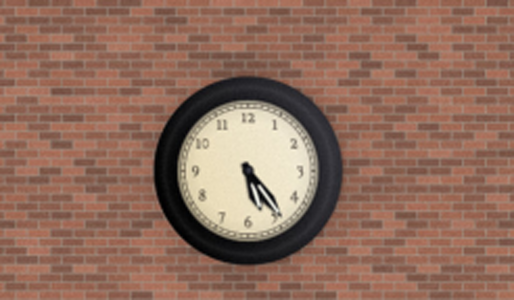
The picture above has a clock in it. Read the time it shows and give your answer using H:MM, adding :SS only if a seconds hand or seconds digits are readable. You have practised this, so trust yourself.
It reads 5:24
